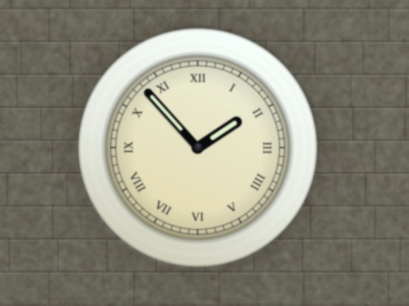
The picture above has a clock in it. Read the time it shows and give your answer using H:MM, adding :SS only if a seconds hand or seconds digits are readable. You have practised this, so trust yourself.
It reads 1:53
